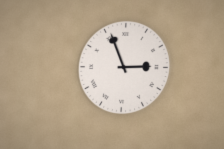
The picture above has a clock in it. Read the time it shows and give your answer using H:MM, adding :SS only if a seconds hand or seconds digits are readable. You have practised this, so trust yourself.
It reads 2:56
